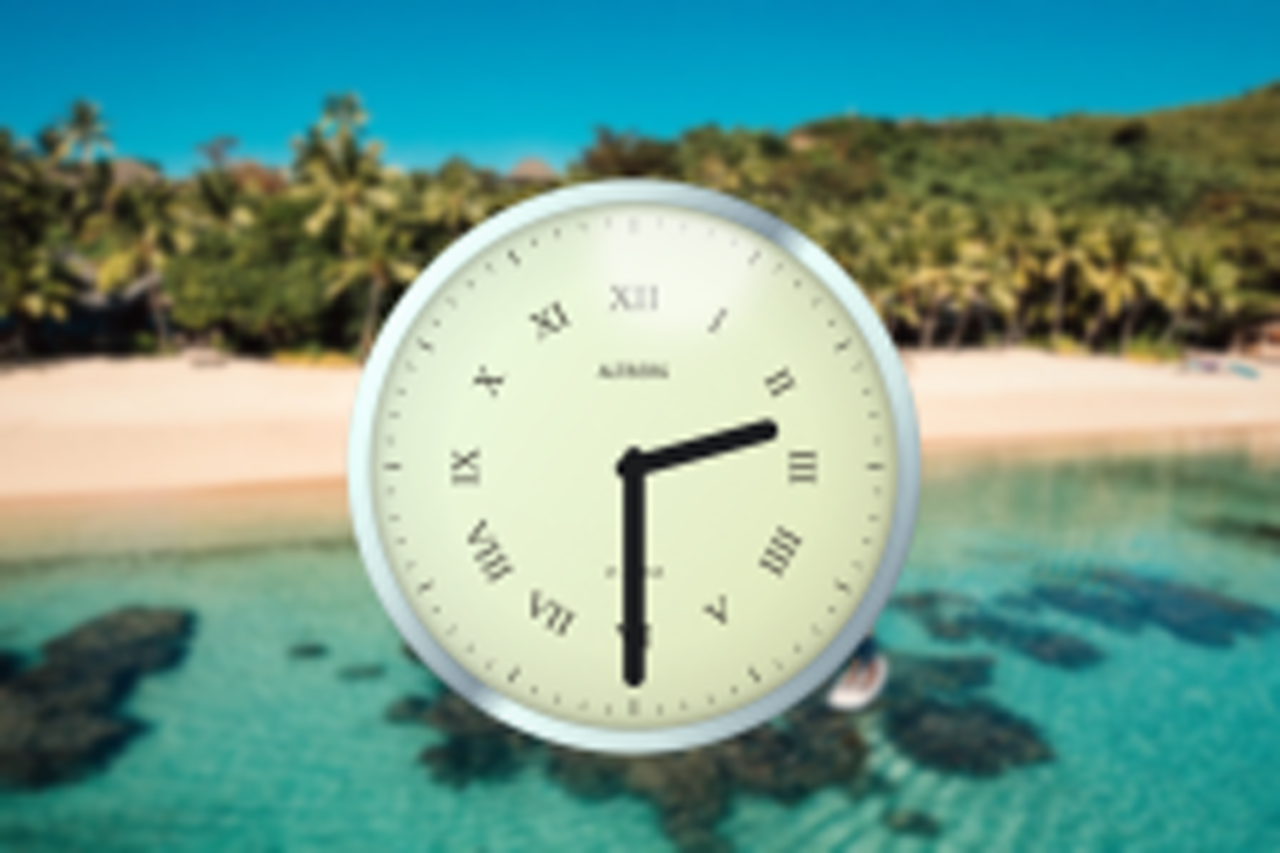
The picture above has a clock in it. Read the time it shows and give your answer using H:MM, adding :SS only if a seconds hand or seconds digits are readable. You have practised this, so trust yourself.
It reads 2:30
